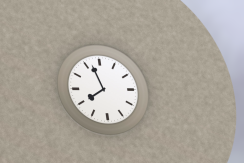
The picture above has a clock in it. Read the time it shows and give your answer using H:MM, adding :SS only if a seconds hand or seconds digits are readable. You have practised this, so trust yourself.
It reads 7:57
